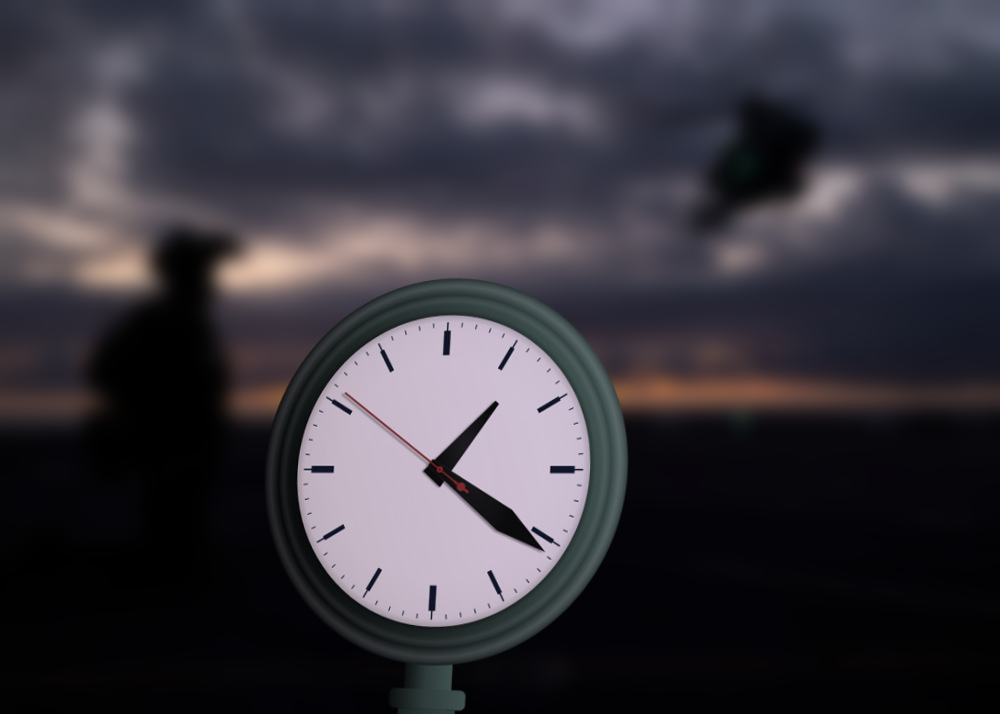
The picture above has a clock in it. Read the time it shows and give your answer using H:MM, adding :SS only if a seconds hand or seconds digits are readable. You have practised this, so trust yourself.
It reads 1:20:51
